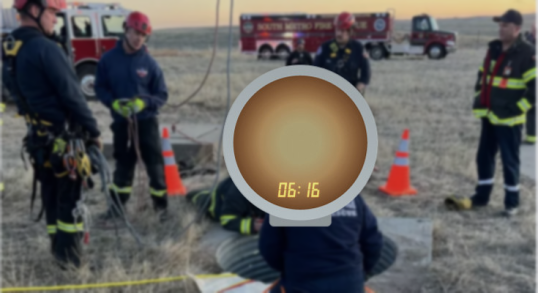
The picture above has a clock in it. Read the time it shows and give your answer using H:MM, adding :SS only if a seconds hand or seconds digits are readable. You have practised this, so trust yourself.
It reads 6:16
